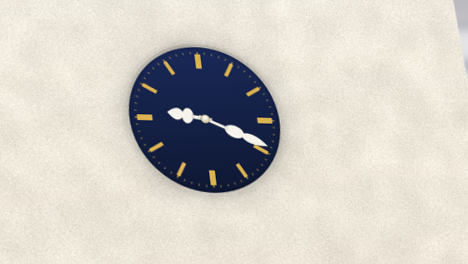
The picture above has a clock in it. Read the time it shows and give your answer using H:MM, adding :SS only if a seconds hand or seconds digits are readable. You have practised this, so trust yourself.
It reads 9:19
